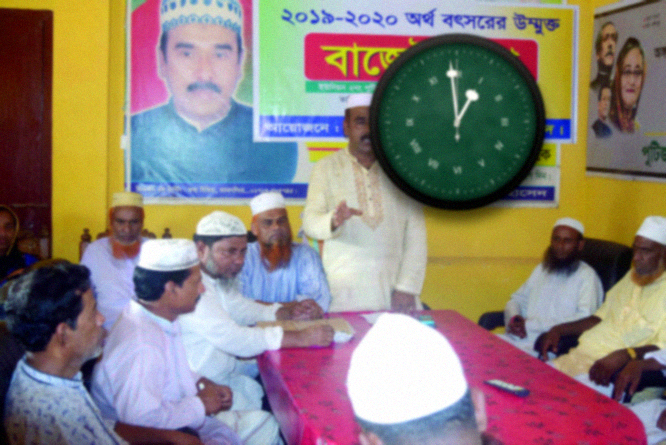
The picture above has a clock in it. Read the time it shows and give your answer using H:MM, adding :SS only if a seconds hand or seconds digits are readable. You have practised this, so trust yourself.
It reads 12:59:00
